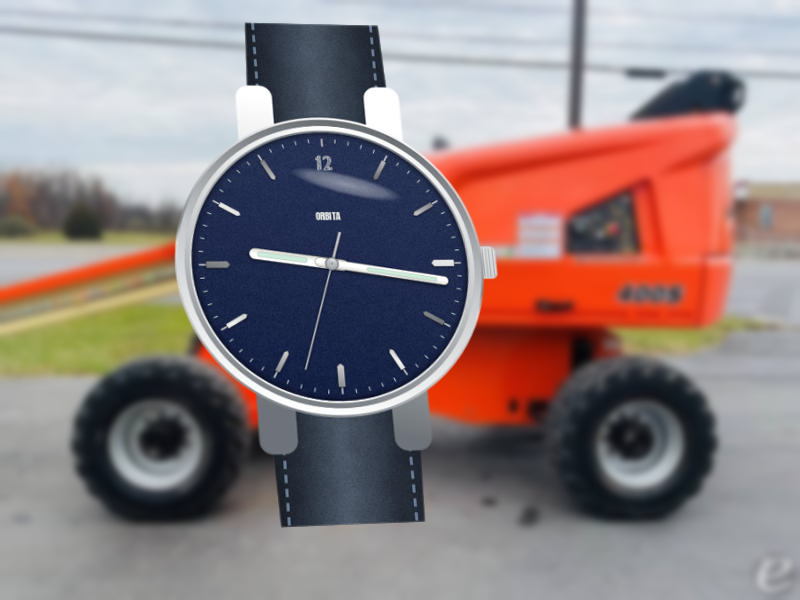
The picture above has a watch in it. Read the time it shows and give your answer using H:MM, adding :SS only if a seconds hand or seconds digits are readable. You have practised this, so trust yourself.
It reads 9:16:33
